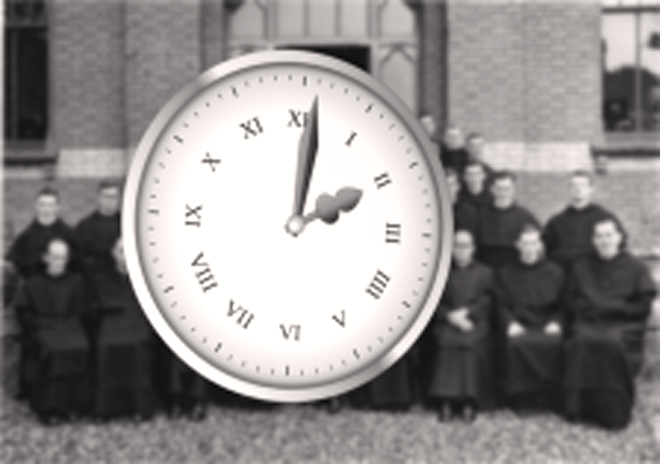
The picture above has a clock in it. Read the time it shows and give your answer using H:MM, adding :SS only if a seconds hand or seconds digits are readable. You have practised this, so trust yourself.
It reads 2:01
